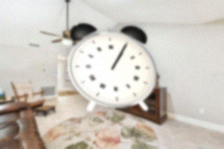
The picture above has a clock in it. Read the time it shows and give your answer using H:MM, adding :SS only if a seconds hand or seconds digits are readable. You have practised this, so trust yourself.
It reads 1:05
